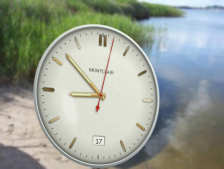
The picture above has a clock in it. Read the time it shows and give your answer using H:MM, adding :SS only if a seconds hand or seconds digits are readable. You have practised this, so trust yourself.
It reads 8:52:02
